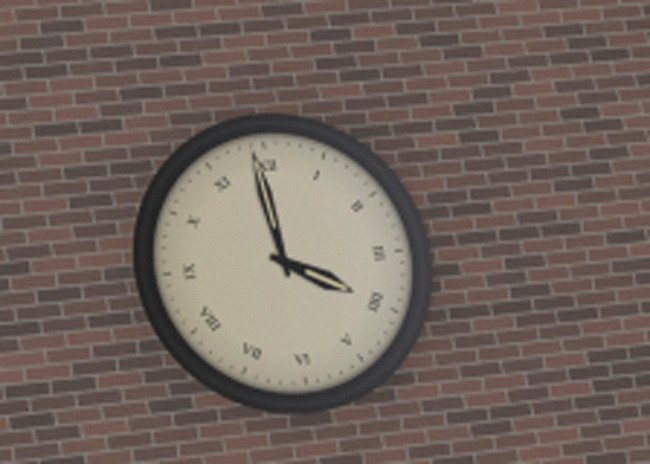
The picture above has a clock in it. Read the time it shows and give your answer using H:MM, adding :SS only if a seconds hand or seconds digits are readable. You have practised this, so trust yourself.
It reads 3:59
